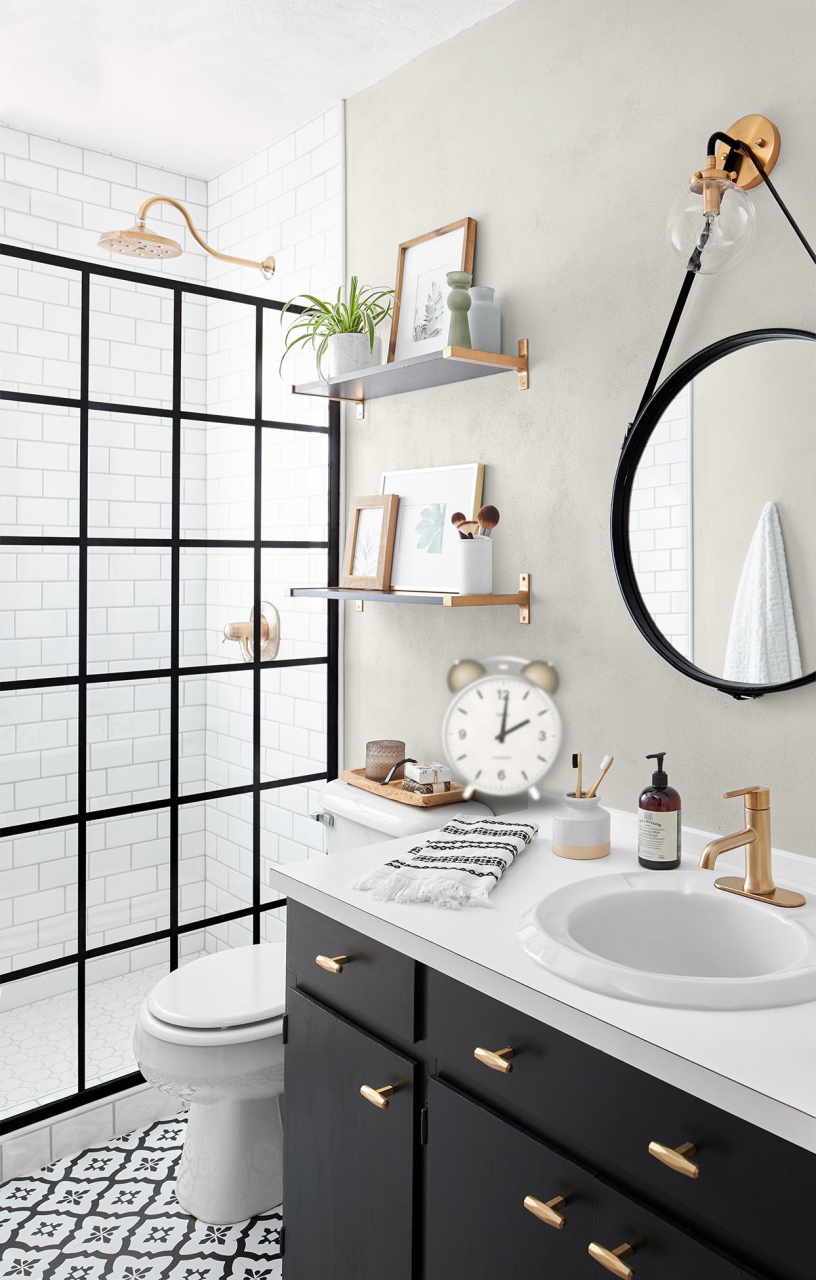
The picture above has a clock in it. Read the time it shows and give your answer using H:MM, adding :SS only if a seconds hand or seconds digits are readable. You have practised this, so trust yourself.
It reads 2:01
